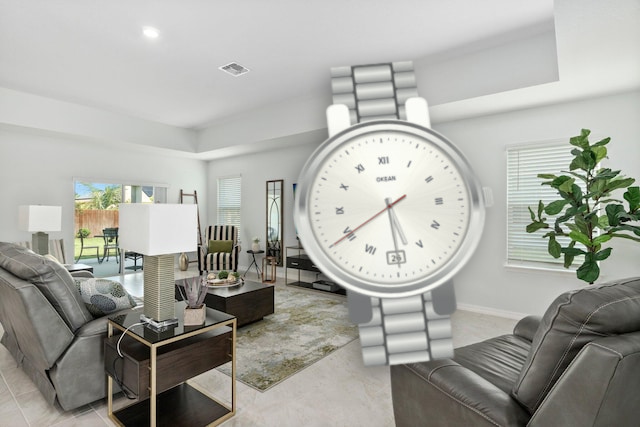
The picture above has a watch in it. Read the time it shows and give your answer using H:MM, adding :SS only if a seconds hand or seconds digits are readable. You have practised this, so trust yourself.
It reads 5:29:40
